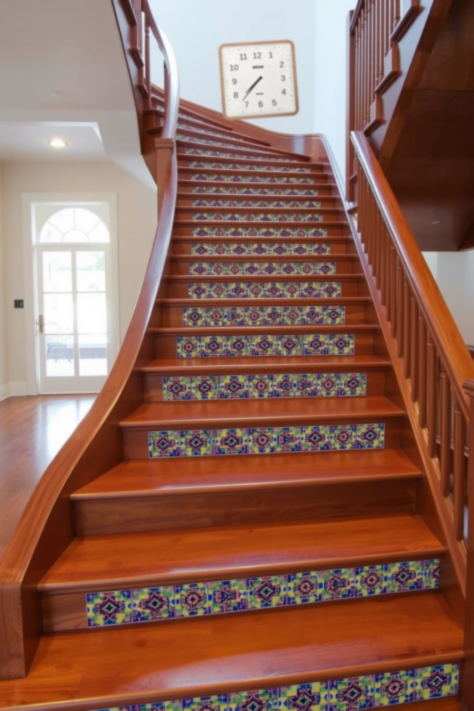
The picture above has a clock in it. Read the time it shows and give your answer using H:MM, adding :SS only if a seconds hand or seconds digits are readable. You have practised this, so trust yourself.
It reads 7:37
